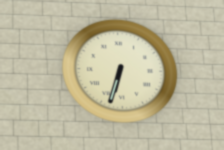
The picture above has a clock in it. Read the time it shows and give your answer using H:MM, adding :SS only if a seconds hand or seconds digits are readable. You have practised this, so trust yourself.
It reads 6:33
